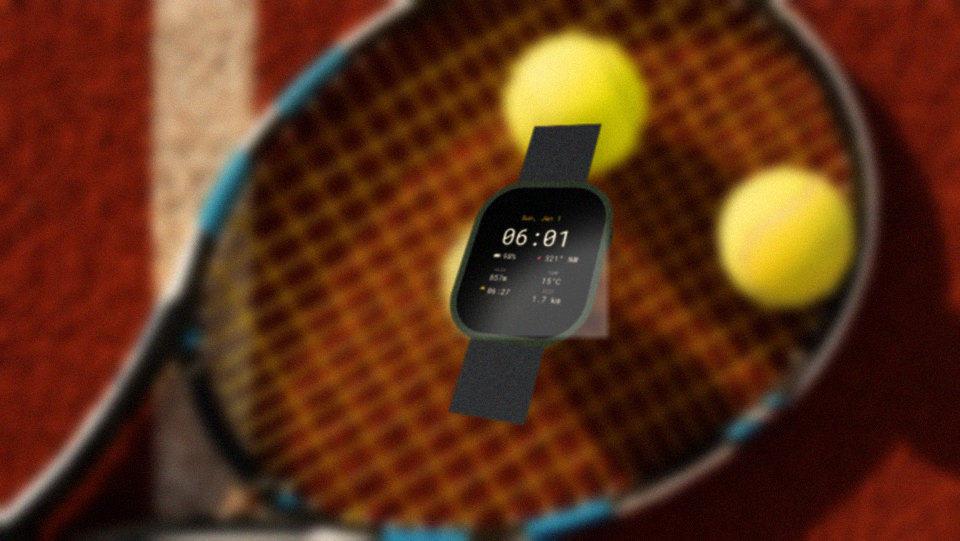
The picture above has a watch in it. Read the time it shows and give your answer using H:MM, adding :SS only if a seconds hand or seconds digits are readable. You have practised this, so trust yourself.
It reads 6:01
